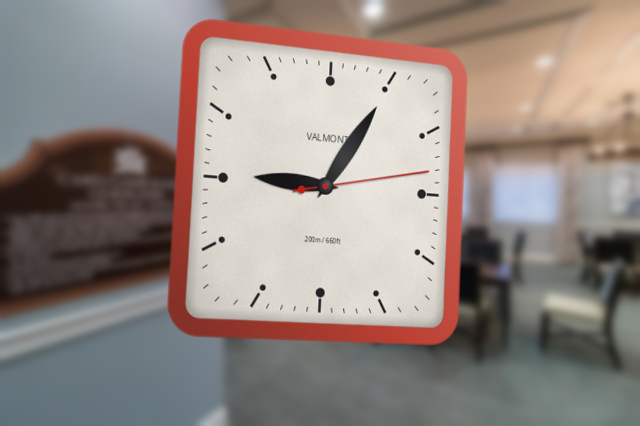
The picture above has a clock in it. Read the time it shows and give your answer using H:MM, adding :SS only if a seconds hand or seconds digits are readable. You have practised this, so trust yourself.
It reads 9:05:13
